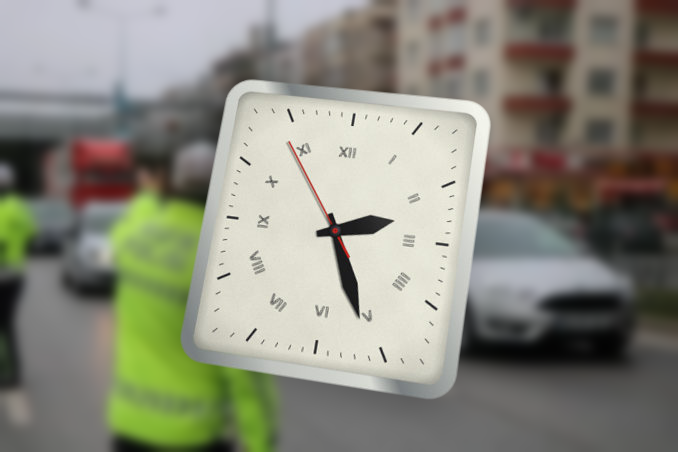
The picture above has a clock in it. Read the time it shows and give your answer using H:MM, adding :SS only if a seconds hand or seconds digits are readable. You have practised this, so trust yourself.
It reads 2:25:54
